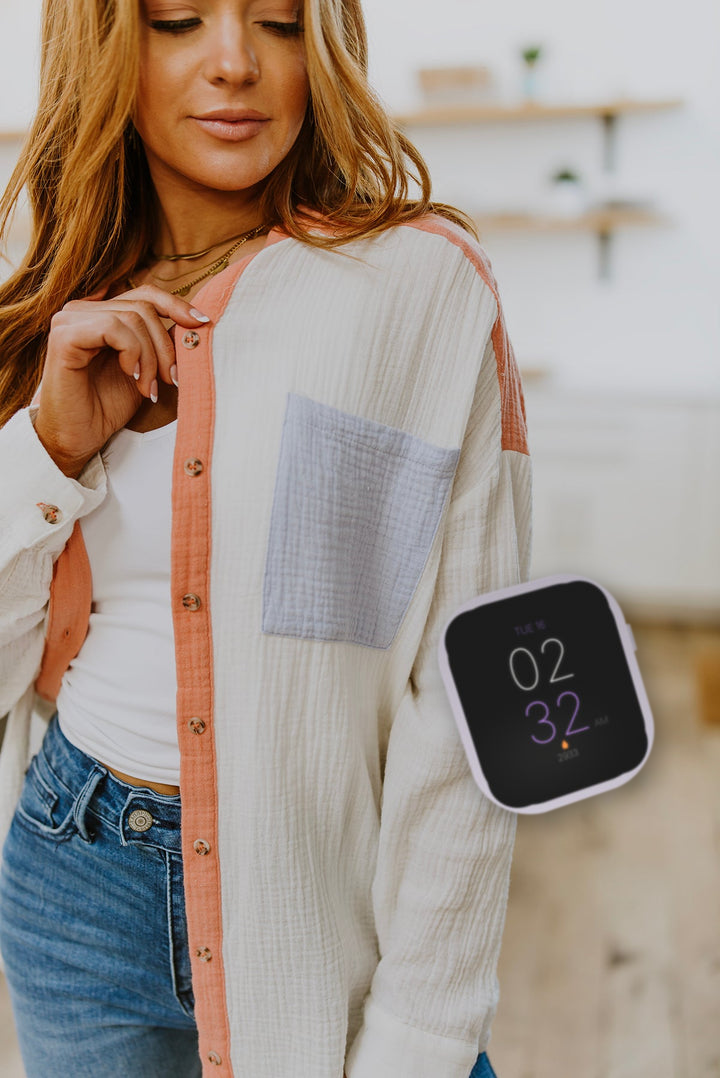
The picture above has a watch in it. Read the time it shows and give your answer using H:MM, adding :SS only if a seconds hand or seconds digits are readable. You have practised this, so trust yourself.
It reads 2:32
